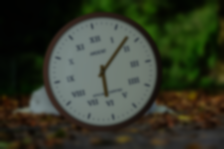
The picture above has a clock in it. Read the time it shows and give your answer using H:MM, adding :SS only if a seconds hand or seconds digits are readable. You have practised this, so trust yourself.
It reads 6:08
